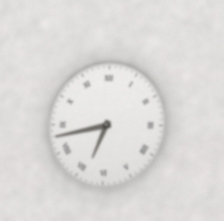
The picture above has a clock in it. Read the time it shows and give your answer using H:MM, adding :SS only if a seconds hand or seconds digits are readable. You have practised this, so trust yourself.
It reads 6:43
